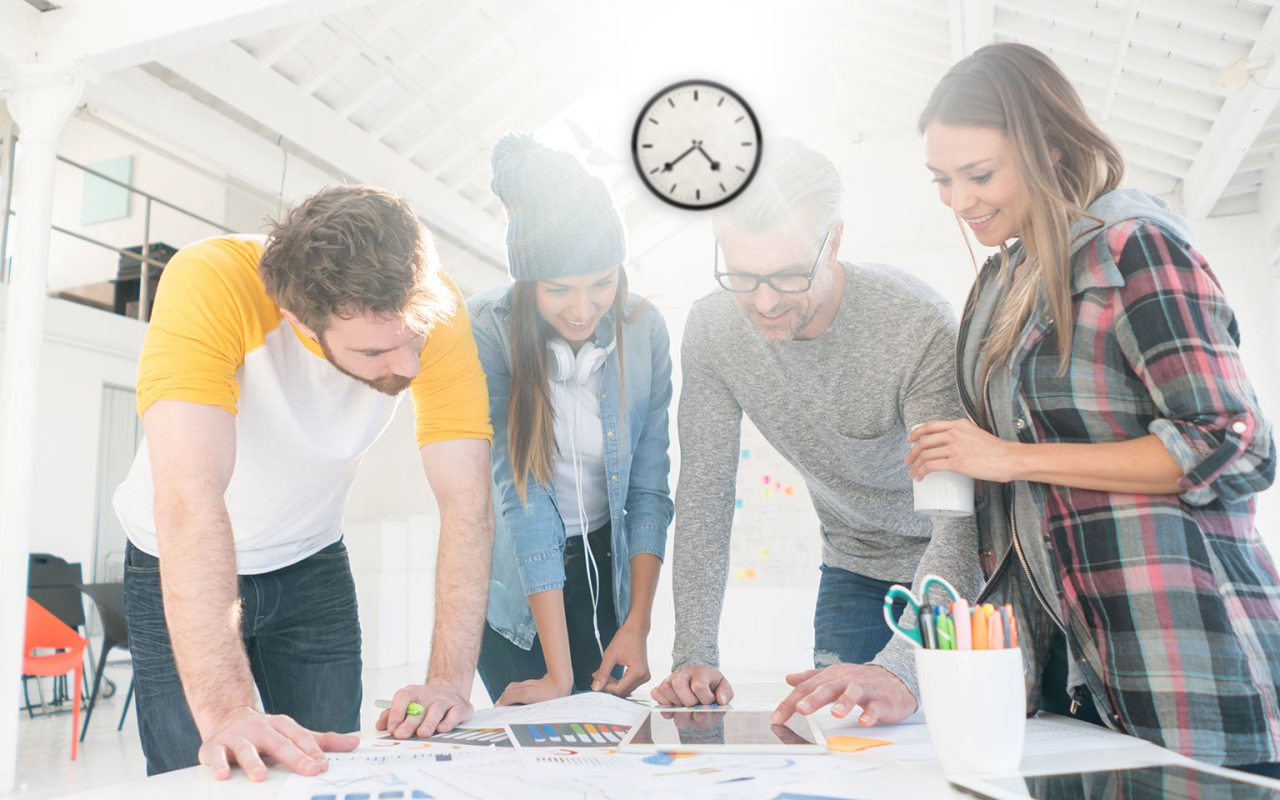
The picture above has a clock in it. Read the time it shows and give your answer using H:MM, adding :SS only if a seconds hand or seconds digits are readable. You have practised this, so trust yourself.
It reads 4:39
